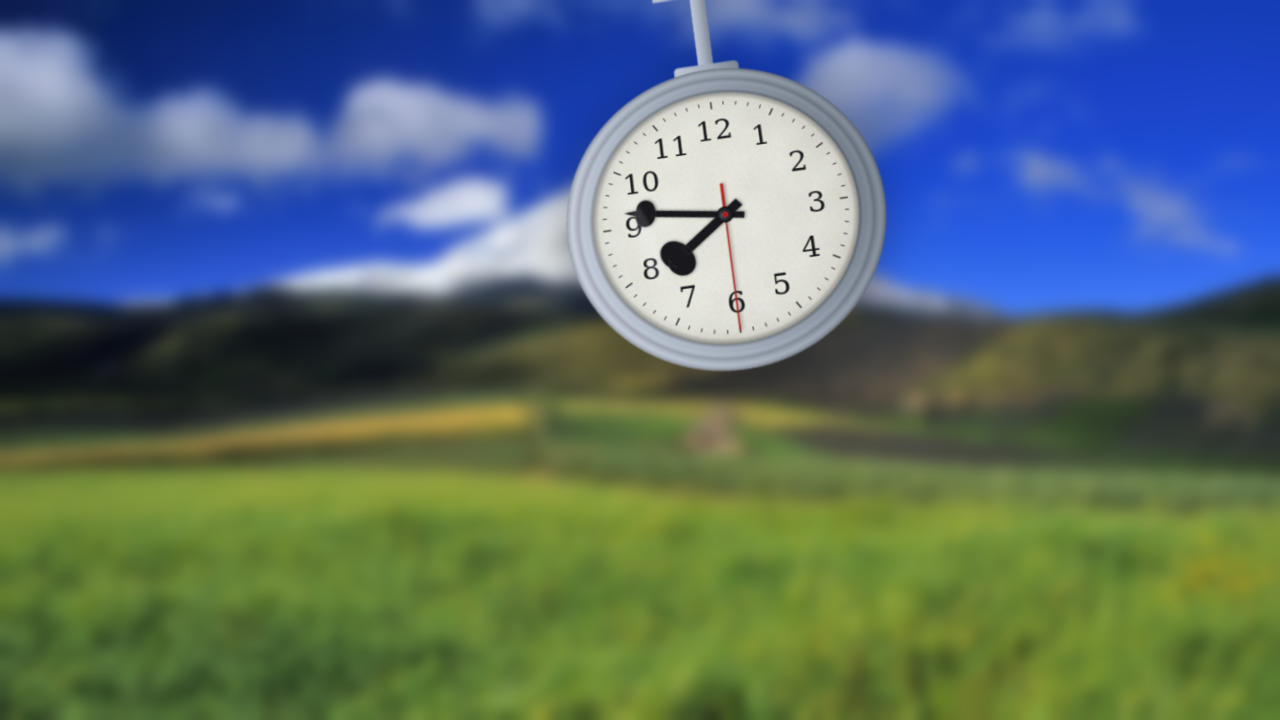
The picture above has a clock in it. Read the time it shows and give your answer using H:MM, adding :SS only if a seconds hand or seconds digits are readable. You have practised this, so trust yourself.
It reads 7:46:30
